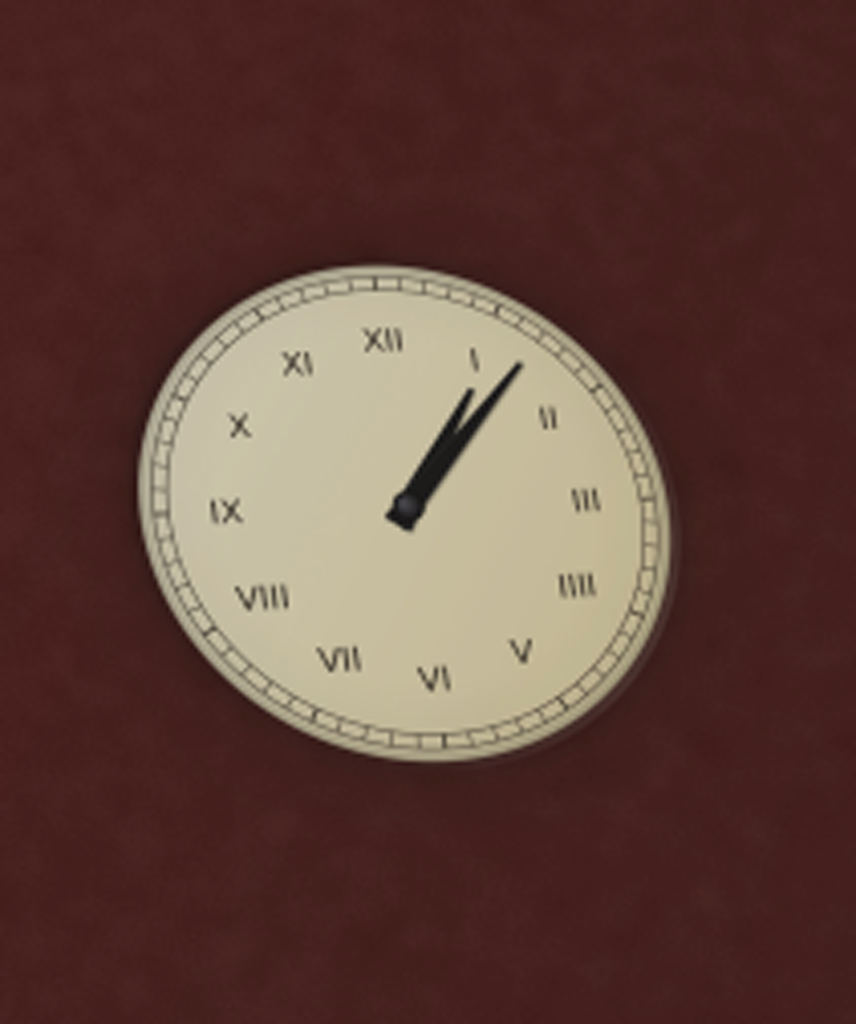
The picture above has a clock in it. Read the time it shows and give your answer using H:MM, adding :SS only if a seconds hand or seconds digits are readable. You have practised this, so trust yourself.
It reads 1:07
